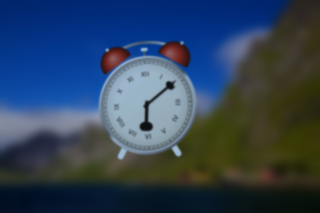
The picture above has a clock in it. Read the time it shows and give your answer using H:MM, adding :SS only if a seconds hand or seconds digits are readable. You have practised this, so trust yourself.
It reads 6:09
